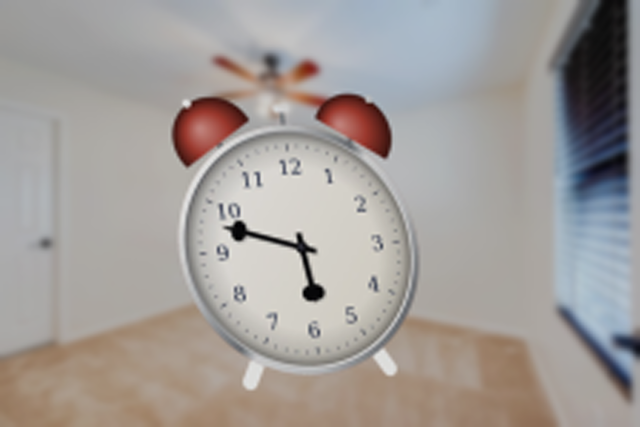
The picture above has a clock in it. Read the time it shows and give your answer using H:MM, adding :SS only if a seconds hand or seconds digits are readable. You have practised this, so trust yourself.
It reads 5:48
